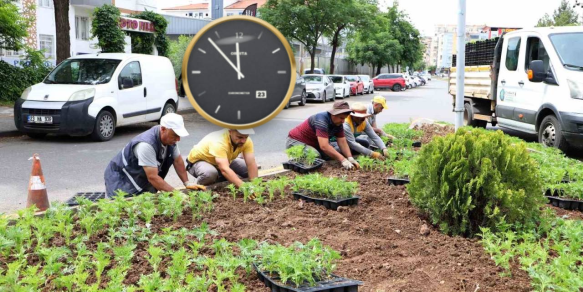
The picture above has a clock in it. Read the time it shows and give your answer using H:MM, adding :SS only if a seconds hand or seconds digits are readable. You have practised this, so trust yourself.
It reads 11:53
